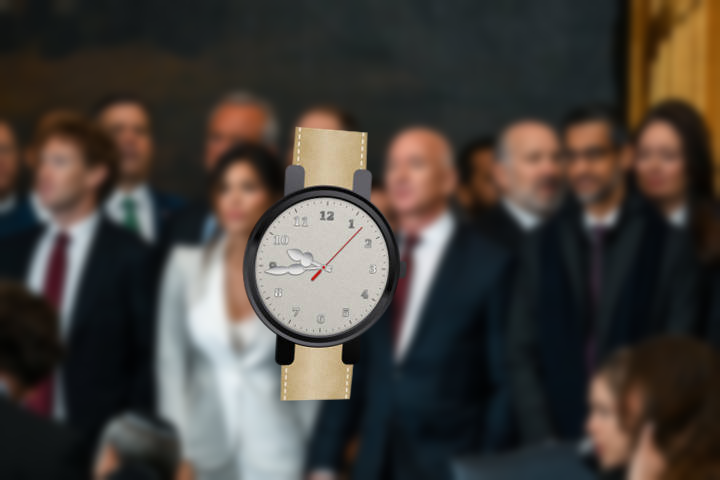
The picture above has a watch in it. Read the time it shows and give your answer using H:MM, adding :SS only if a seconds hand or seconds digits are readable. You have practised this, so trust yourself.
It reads 9:44:07
